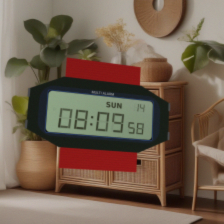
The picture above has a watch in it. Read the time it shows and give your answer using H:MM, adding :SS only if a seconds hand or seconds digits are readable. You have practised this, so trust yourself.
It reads 8:09:58
